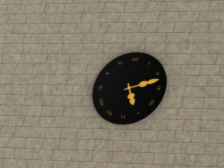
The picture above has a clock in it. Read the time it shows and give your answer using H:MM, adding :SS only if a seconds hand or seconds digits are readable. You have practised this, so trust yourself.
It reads 5:12
